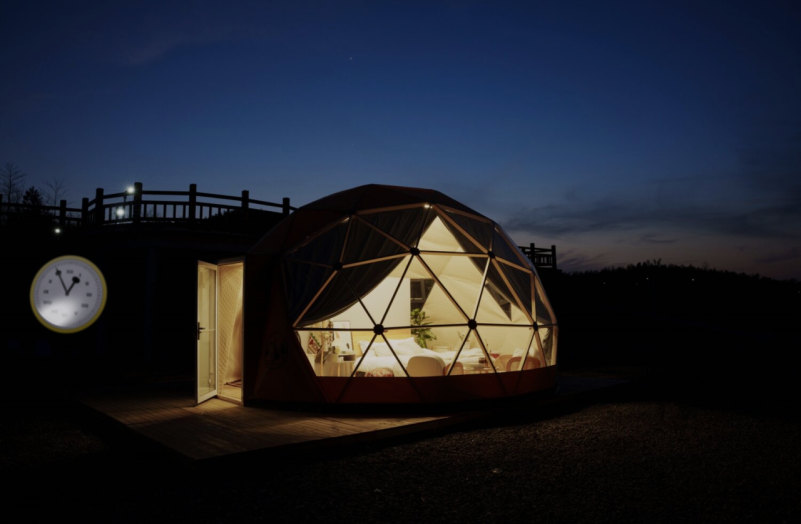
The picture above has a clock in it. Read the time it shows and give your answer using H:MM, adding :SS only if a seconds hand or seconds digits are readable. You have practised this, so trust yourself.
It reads 12:55
